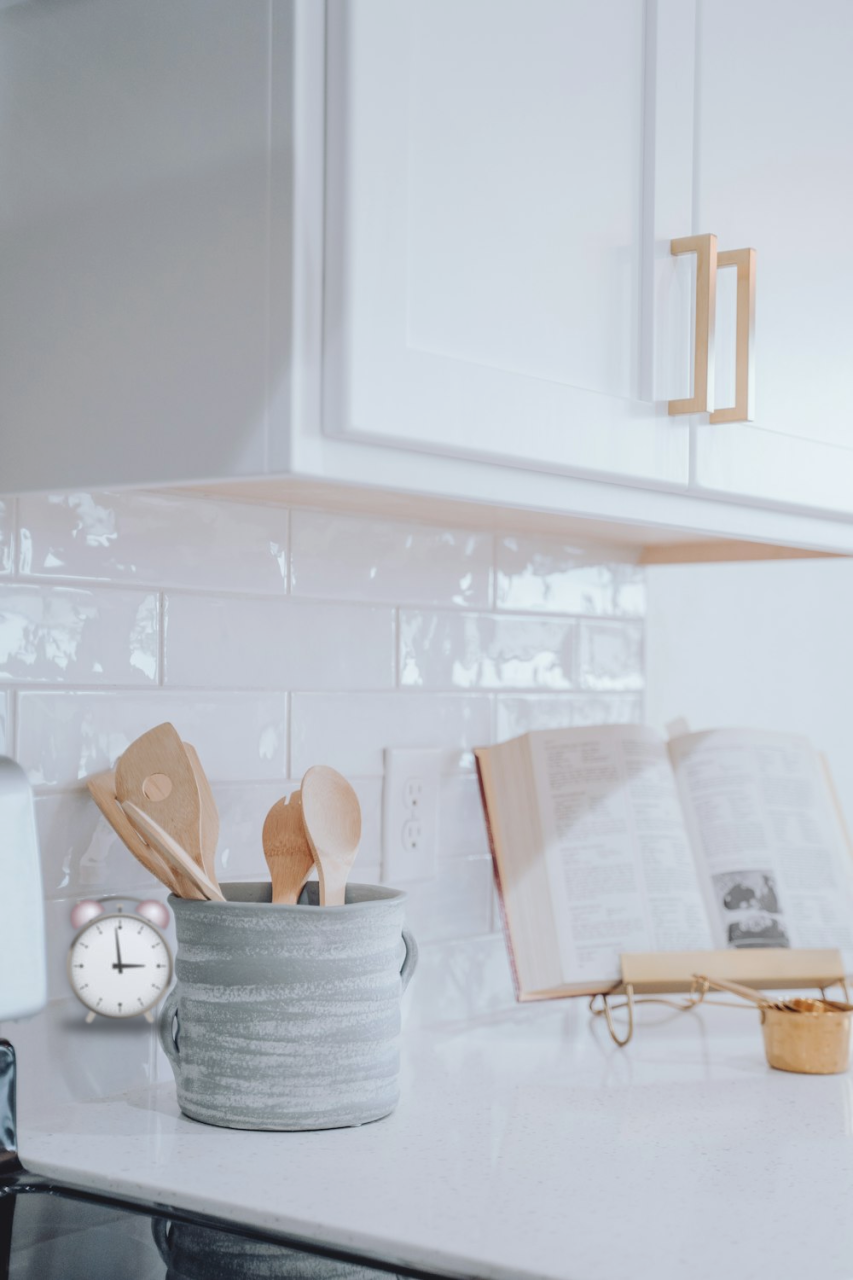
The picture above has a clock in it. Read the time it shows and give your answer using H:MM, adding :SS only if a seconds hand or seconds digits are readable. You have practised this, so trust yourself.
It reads 2:59
